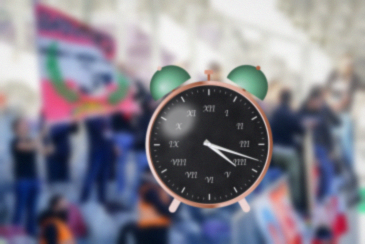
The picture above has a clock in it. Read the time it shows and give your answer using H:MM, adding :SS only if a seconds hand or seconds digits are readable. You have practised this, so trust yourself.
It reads 4:18
